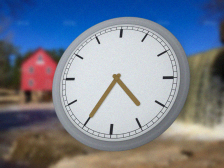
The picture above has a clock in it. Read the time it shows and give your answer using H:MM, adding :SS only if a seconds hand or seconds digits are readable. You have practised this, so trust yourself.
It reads 4:35
